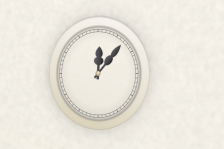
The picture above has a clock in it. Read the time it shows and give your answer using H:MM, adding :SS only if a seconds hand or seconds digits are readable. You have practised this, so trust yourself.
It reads 12:07
